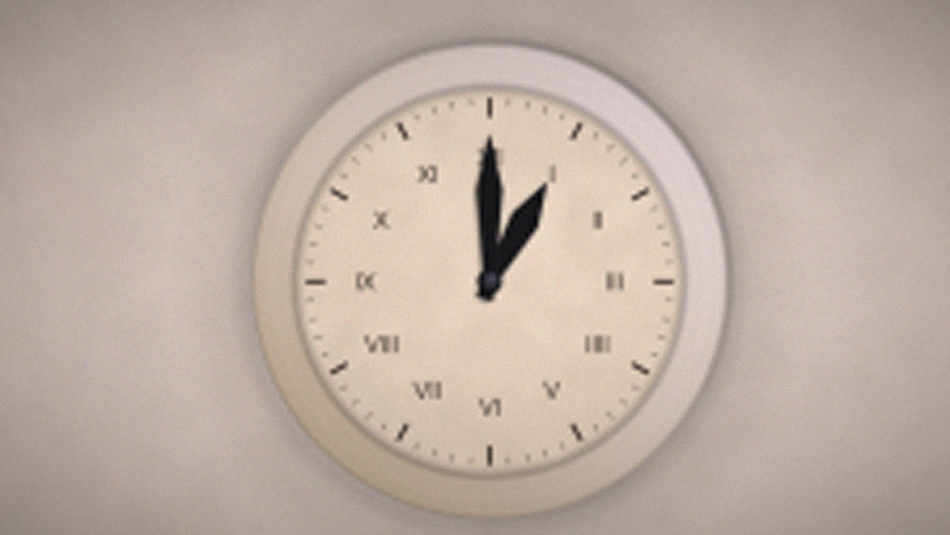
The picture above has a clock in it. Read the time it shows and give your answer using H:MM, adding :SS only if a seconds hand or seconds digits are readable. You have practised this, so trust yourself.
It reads 1:00
